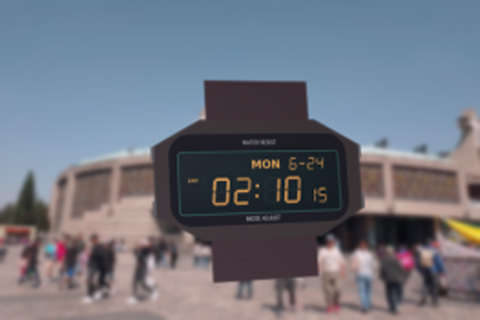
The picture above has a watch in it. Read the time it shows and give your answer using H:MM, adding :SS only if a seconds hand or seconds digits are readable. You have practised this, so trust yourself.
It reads 2:10:15
